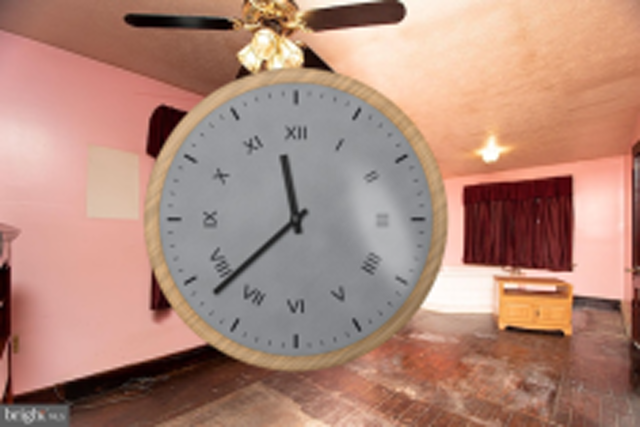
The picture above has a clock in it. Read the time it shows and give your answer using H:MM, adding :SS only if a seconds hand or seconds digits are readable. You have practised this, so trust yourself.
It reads 11:38
